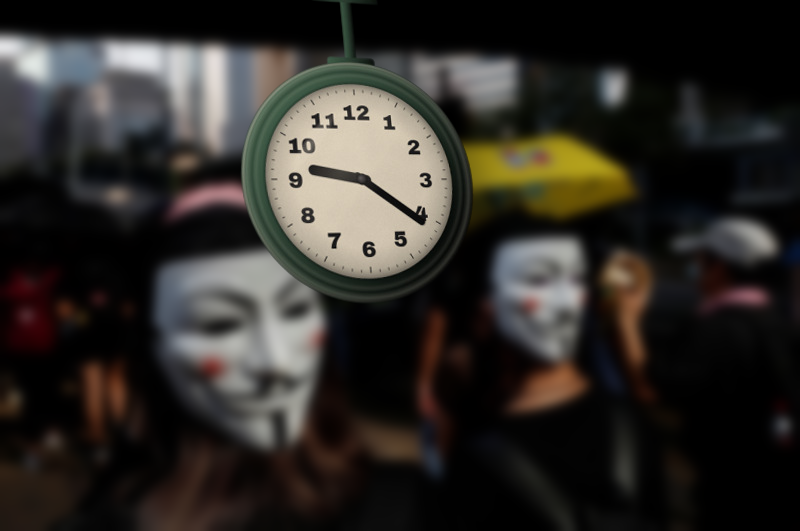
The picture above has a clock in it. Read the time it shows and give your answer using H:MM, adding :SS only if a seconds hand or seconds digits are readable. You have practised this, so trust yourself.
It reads 9:21
